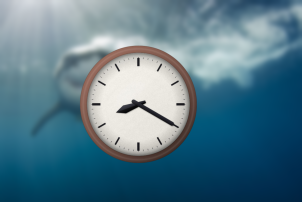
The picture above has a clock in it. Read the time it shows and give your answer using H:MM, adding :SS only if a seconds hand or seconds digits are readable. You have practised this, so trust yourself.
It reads 8:20
